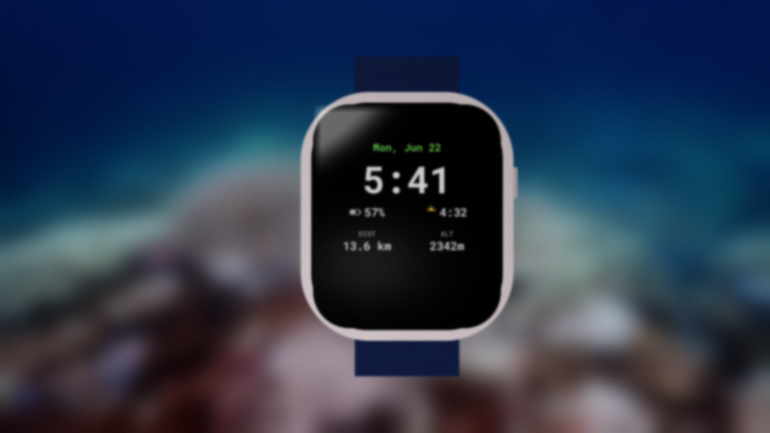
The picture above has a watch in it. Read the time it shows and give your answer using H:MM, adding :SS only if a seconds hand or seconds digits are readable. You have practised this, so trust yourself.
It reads 5:41
